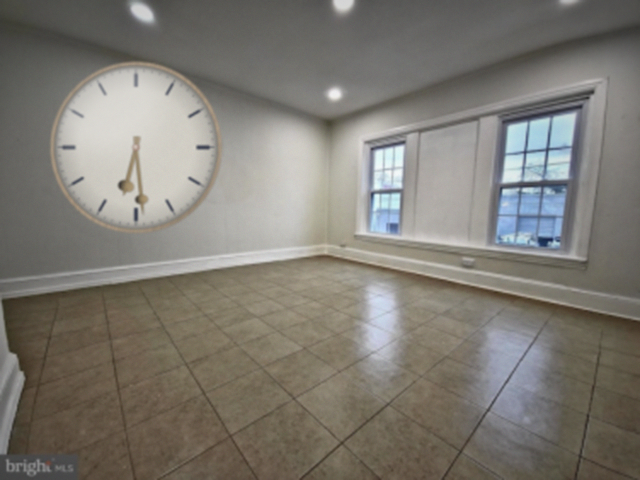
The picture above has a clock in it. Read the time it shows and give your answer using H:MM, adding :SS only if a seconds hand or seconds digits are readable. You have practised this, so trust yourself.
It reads 6:29
